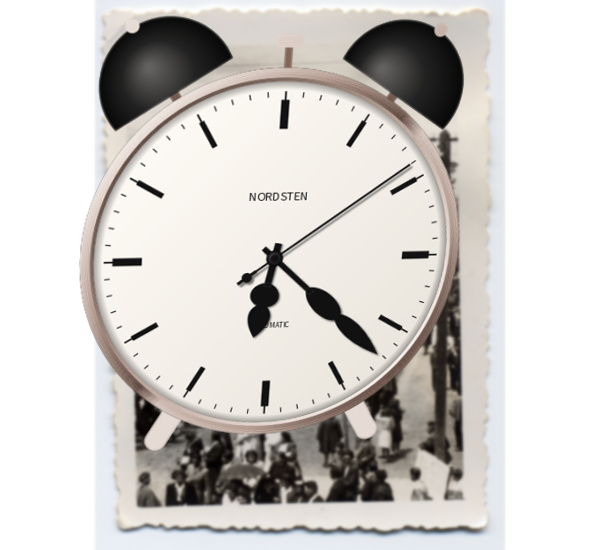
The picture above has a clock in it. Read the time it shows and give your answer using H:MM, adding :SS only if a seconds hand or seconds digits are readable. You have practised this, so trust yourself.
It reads 6:22:09
